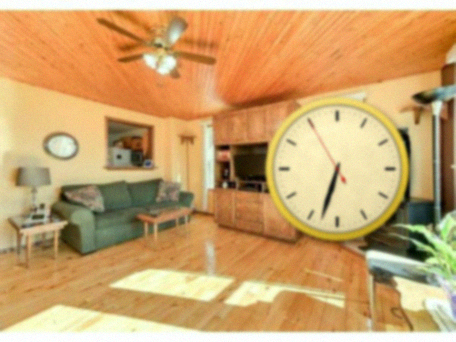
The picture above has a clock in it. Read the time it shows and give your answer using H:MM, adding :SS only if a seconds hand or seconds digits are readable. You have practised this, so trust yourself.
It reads 6:32:55
